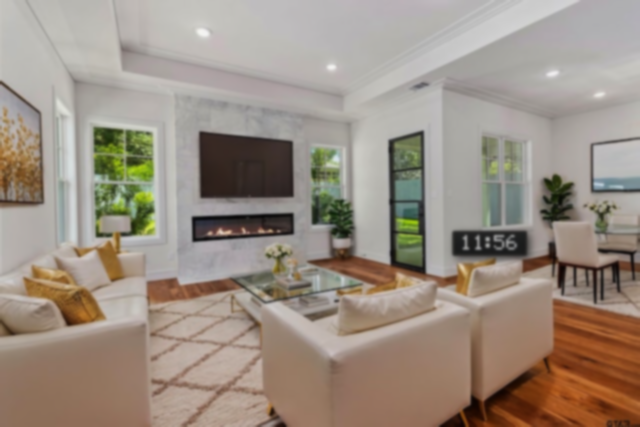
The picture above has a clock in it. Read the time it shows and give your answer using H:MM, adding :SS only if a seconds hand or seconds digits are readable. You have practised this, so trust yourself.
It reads 11:56
